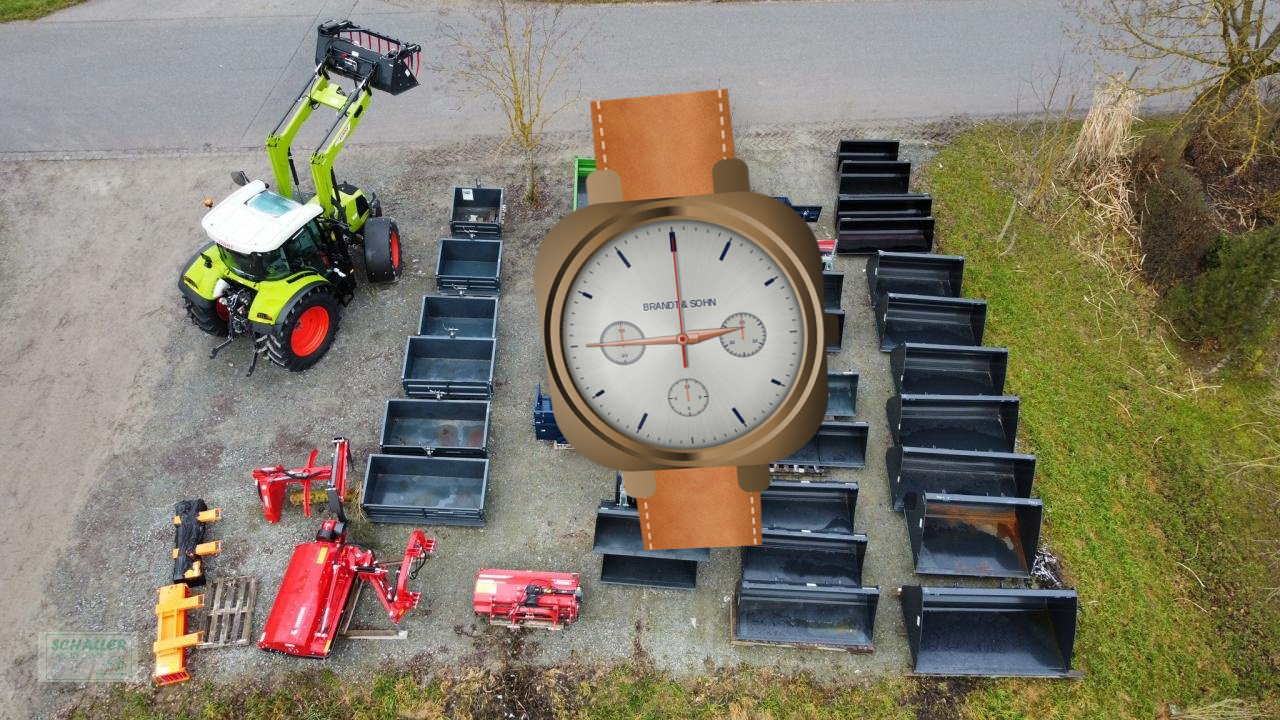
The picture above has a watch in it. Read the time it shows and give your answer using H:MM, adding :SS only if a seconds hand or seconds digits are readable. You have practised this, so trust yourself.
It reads 2:45
